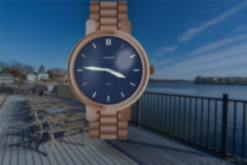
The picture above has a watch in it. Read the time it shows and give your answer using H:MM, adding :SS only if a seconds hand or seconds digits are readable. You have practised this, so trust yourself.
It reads 3:46
